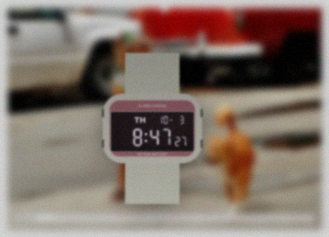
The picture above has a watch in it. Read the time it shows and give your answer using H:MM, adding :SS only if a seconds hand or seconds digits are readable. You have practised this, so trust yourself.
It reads 8:47
